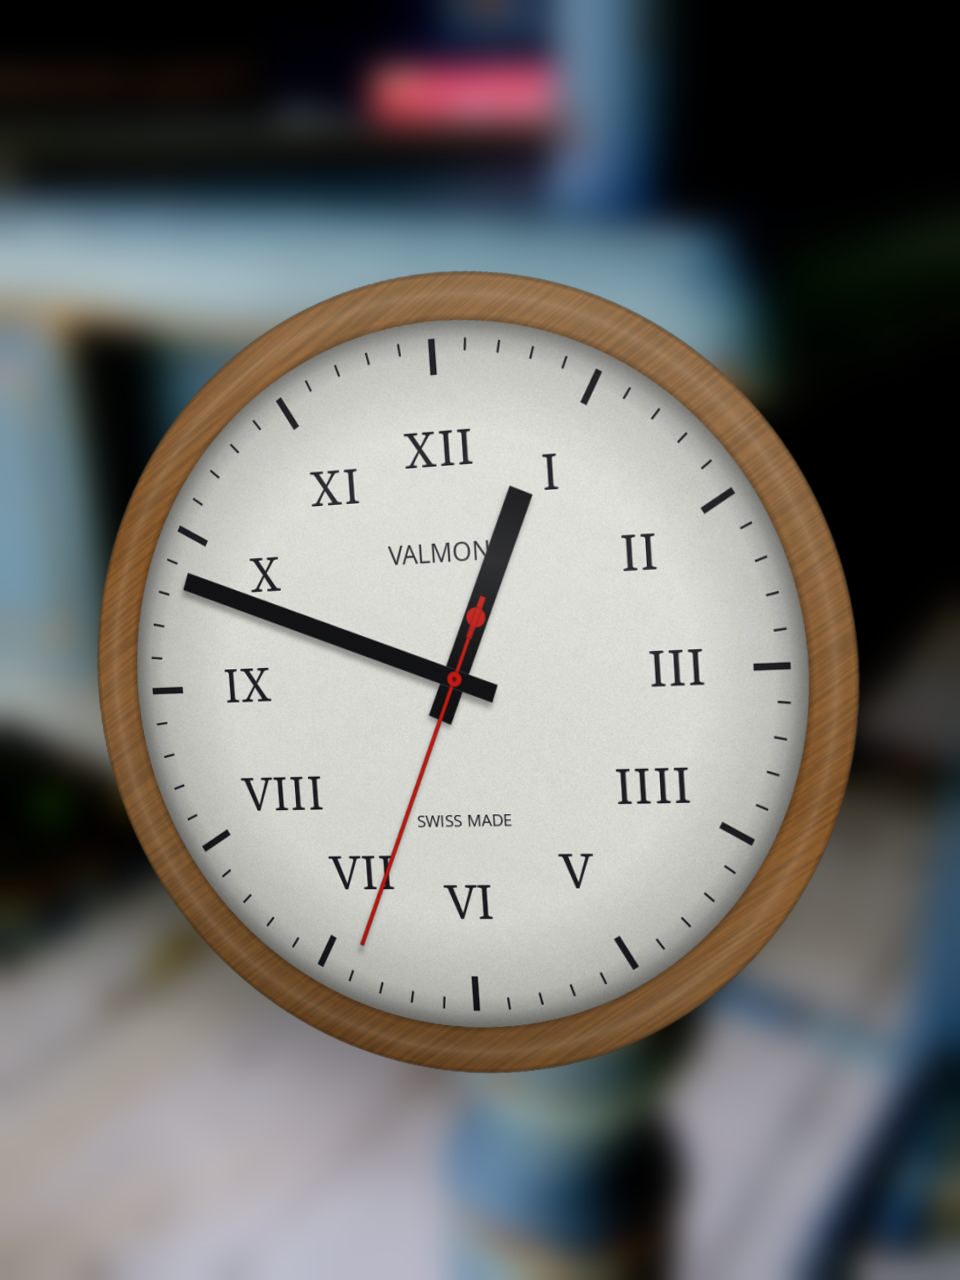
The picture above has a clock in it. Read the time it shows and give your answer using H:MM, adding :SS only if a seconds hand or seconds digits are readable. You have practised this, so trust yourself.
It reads 12:48:34
